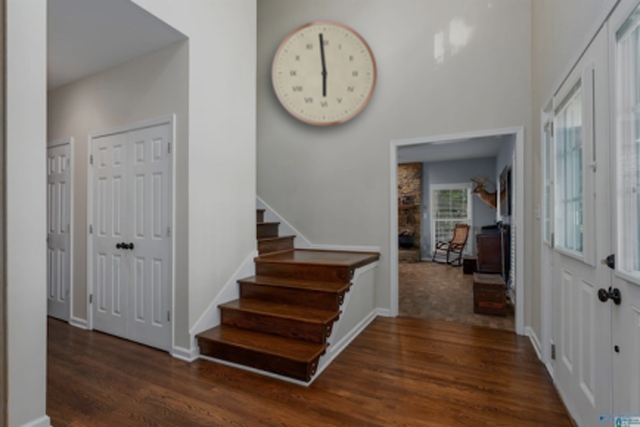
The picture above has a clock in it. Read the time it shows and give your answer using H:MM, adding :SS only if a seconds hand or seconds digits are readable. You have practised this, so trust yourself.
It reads 5:59
